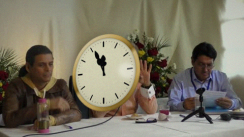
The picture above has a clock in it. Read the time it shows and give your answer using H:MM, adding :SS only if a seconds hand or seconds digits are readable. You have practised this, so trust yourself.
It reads 11:56
